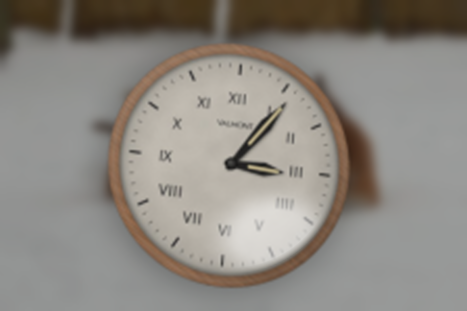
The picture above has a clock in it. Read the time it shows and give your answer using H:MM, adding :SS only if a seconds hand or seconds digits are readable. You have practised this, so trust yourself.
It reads 3:06
